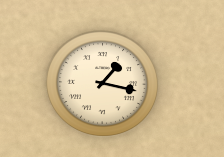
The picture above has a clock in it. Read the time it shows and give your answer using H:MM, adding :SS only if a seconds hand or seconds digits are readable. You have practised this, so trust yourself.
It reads 1:17
